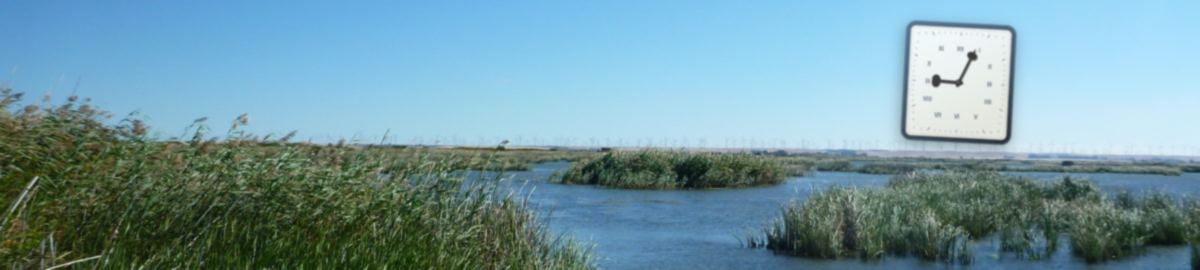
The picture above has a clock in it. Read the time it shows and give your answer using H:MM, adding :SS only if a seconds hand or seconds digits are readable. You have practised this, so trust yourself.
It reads 9:04
